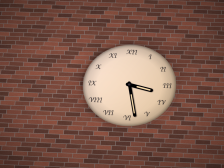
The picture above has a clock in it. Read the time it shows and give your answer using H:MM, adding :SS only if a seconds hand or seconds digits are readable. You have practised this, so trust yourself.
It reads 3:28
